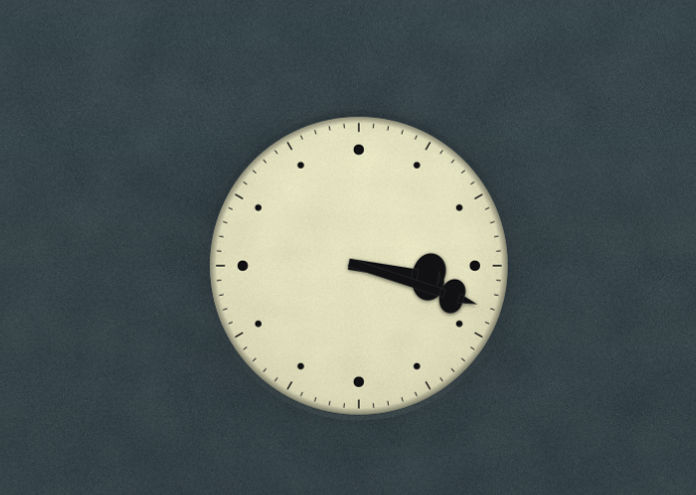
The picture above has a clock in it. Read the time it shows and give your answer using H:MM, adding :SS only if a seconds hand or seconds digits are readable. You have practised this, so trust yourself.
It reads 3:18
